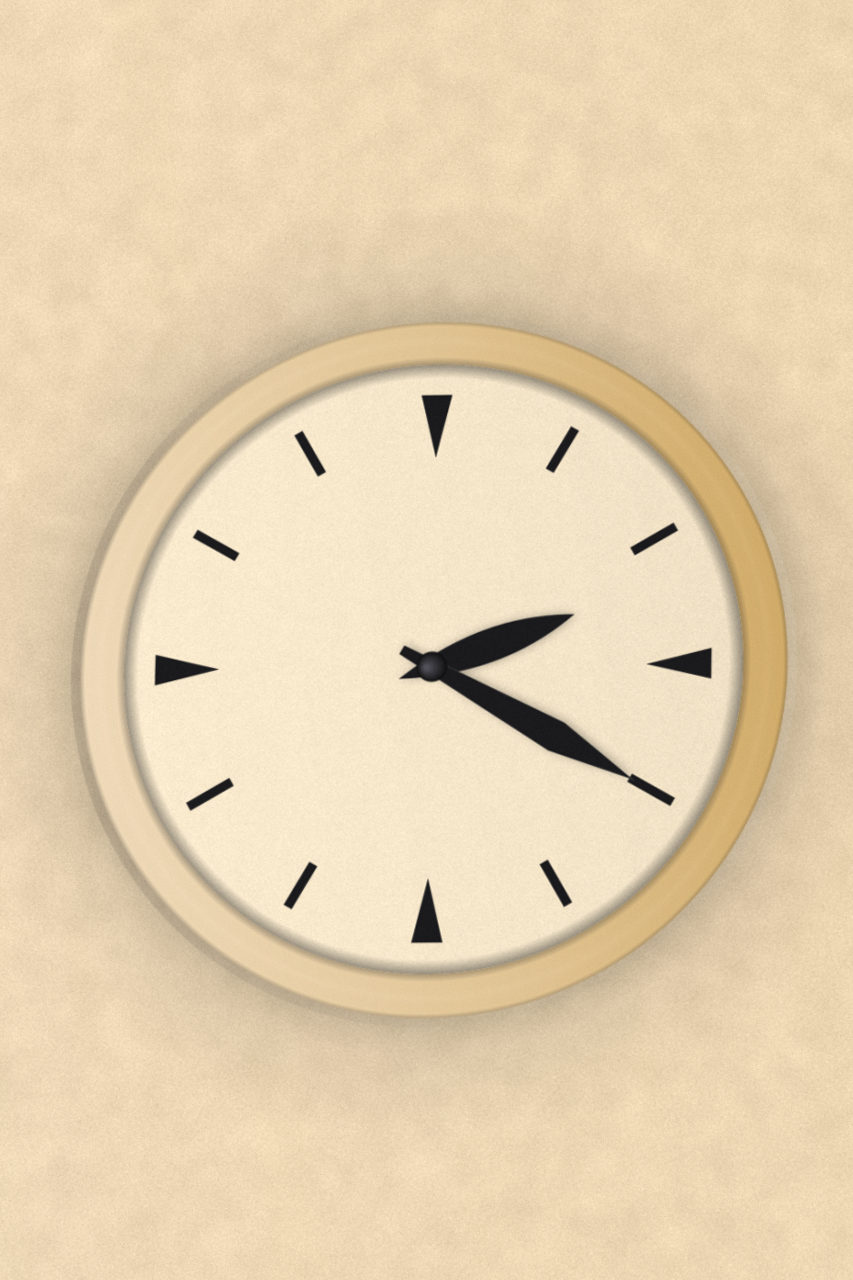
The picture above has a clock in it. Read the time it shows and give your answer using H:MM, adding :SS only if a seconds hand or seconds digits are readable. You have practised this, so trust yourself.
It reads 2:20
